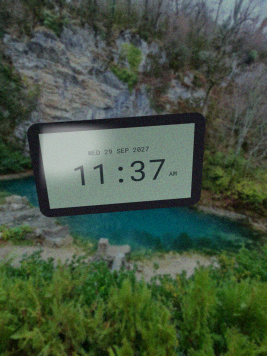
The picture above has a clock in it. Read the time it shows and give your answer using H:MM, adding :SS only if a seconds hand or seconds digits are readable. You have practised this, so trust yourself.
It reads 11:37
